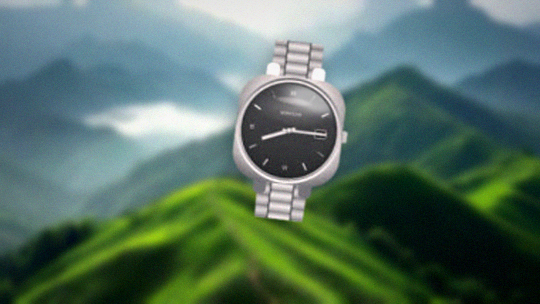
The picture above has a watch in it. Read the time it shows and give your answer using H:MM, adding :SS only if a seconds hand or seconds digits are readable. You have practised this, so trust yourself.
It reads 8:15
